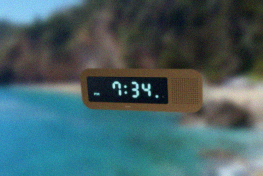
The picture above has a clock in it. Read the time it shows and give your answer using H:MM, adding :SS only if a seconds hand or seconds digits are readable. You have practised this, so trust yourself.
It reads 7:34
